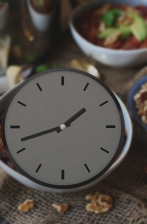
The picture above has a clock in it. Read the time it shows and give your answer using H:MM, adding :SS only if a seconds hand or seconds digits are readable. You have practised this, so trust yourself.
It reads 1:42
